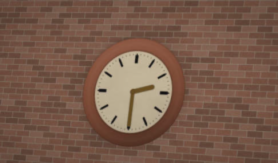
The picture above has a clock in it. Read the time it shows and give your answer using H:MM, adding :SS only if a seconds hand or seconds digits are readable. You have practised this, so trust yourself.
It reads 2:30
